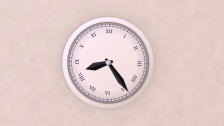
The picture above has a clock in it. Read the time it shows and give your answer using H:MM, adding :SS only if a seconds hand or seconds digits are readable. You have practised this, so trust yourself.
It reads 8:24
